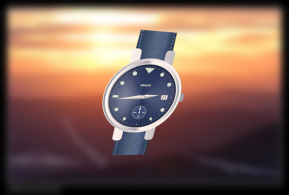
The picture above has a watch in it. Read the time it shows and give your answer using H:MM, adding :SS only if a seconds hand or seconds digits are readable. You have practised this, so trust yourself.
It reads 2:44
